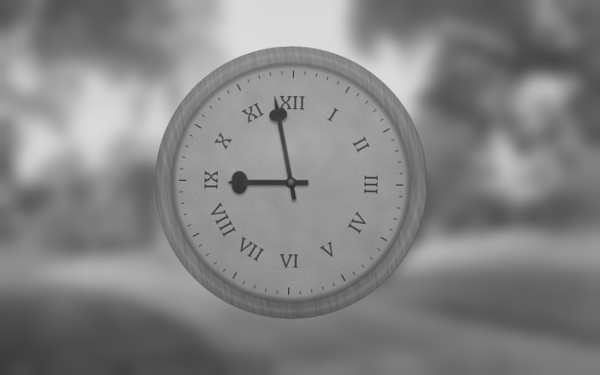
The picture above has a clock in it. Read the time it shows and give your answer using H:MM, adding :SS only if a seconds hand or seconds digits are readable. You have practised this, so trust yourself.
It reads 8:58
